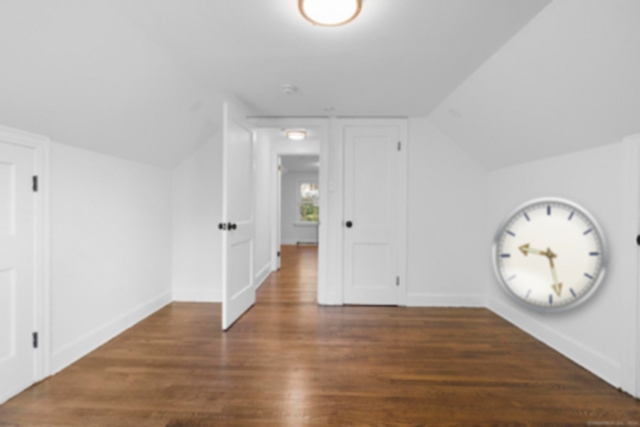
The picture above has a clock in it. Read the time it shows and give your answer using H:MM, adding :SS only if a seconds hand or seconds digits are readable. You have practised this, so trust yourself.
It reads 9:28
